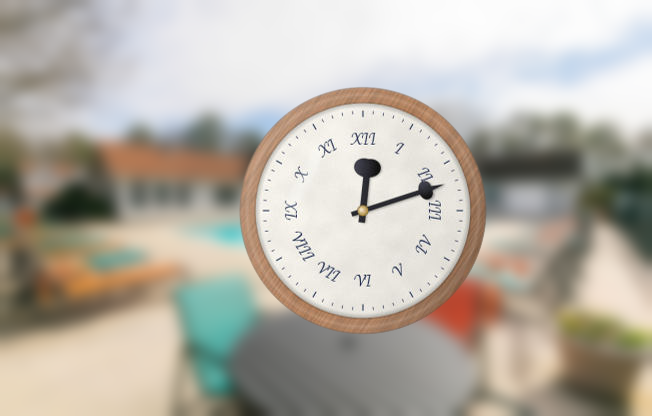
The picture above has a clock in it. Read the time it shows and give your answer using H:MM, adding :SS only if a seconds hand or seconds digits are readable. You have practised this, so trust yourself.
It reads 12:12
